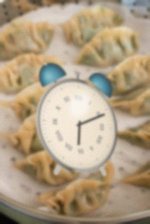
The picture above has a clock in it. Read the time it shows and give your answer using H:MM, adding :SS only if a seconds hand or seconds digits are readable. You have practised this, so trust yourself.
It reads 6:11
